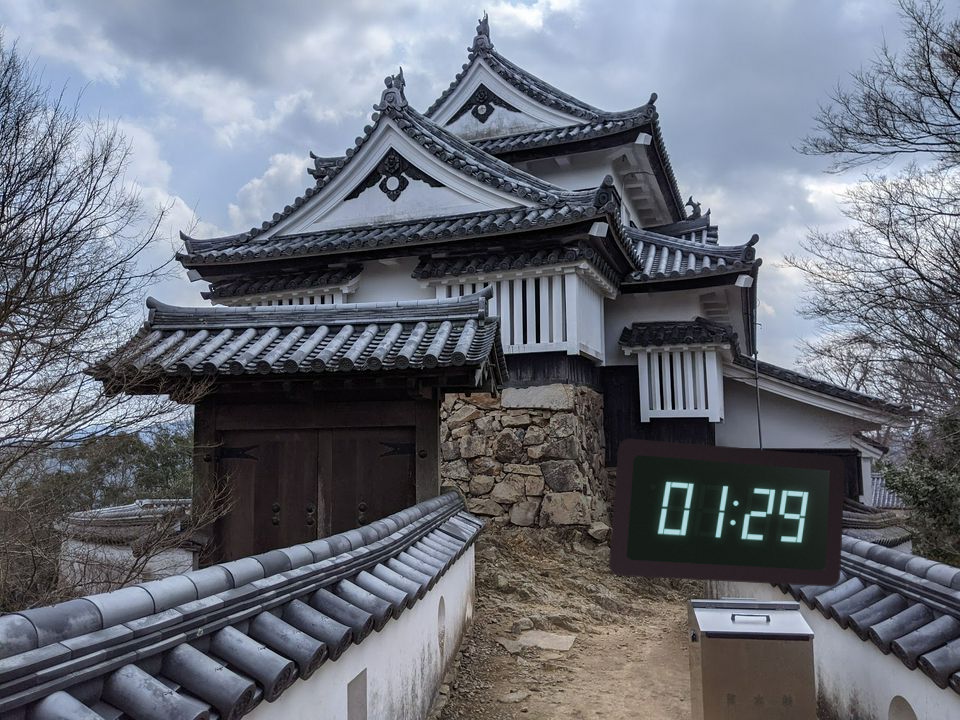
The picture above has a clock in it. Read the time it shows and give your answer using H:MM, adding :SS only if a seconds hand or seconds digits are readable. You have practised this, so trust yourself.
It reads 1:29
